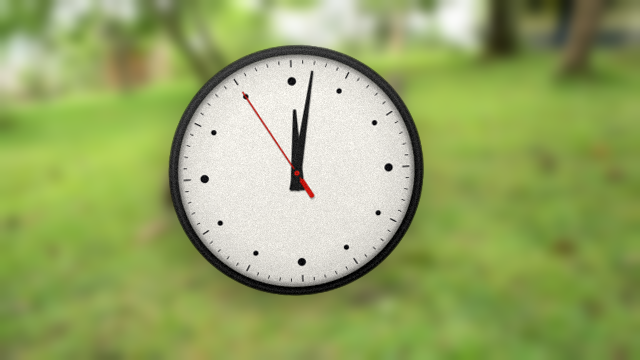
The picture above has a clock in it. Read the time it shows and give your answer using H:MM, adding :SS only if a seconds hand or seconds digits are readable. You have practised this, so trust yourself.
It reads 12:01:55
